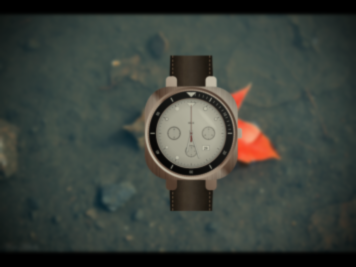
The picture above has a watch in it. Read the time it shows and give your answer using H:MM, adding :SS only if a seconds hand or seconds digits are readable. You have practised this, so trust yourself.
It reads 6:27
